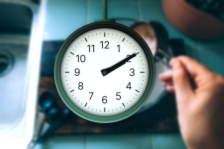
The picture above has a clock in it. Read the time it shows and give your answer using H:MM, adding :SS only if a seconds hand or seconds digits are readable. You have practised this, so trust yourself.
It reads 2:10
